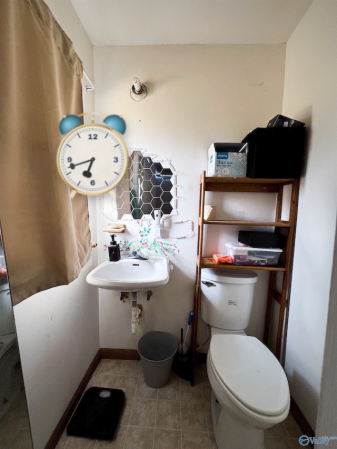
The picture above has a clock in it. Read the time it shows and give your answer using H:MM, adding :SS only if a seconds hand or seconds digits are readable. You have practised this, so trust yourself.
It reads 6:42
